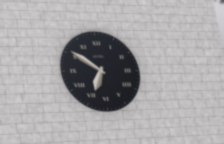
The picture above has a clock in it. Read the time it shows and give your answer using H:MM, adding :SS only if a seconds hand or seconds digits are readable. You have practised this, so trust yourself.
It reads 6:51
